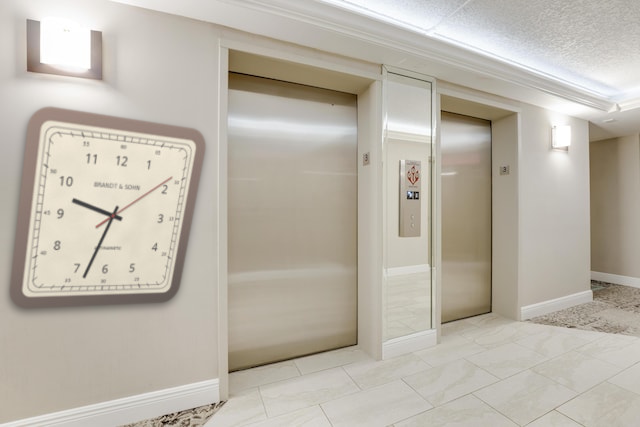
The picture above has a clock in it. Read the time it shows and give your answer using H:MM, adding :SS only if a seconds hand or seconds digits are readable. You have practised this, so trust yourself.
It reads 9:33:09
